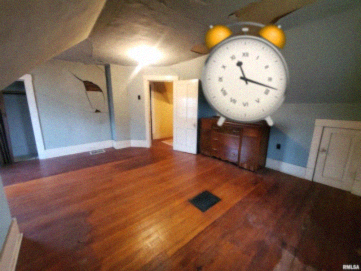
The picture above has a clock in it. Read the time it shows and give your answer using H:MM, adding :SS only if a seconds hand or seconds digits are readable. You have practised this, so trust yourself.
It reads 11:18
